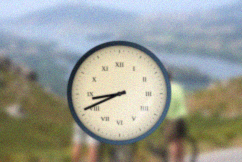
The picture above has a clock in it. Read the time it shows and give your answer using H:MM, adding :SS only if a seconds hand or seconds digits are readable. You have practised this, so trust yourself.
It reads 8:41
